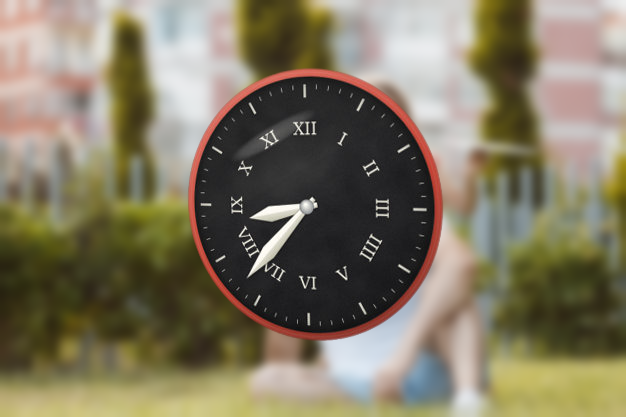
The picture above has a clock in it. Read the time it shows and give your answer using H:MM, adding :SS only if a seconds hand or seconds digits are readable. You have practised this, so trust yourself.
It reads 8:37
